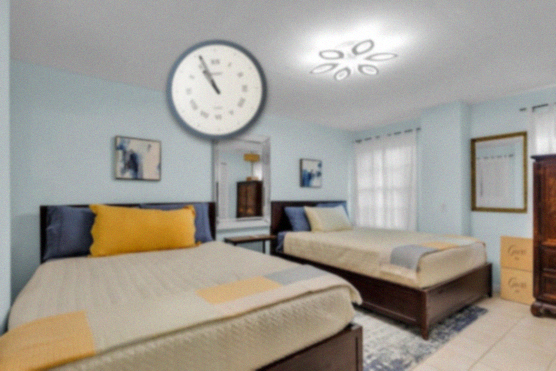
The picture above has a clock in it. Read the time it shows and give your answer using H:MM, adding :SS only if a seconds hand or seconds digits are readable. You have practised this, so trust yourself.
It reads 10:56
